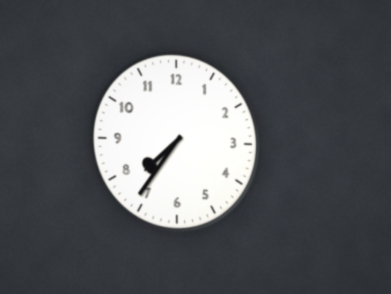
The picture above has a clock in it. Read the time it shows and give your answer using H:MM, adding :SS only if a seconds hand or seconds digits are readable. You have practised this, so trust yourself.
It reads 7:36
